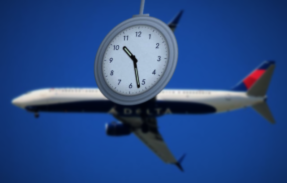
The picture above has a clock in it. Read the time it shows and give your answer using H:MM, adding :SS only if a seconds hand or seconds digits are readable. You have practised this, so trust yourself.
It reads 10:27
